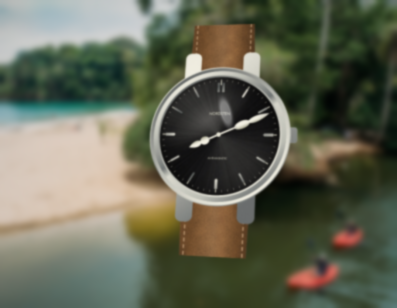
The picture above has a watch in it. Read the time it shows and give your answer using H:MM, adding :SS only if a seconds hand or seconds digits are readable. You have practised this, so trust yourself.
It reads 8:11
